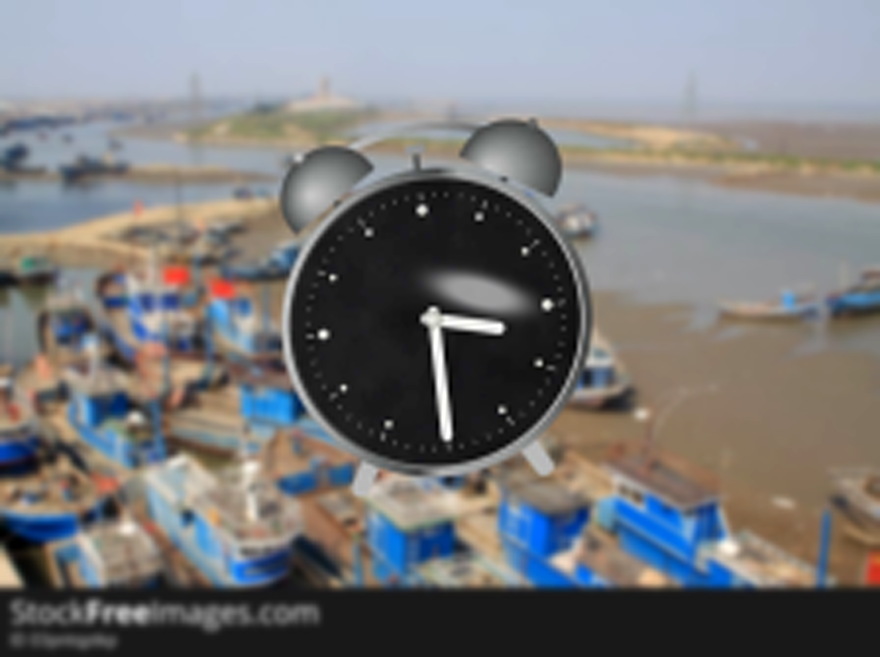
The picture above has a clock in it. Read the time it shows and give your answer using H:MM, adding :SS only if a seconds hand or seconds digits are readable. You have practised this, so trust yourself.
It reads 3:30
